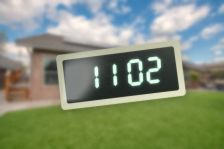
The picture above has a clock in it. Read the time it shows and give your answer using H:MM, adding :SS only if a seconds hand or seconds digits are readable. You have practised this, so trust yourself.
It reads 11:02
